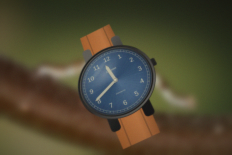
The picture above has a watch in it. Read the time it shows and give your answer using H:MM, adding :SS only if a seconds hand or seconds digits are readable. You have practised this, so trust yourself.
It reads 11:41
